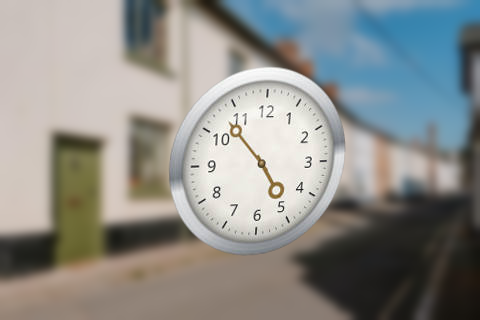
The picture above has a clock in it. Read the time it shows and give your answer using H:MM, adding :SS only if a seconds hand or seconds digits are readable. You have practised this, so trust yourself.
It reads 4:53
